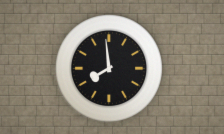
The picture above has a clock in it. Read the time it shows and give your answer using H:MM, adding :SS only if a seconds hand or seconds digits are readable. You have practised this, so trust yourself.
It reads 7:59
